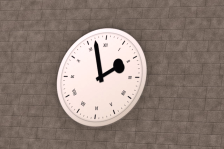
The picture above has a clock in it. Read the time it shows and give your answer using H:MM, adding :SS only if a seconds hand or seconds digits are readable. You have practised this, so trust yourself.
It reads 1:57
